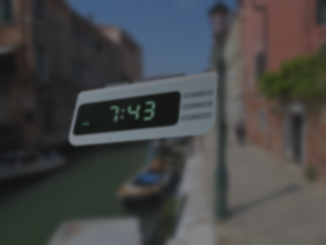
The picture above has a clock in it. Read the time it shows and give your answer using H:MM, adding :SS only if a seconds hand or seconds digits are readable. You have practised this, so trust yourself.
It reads 7:43
